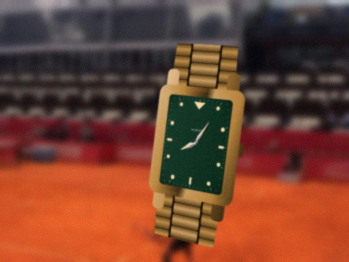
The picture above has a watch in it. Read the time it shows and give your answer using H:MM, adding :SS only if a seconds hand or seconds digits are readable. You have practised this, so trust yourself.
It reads 8:05
